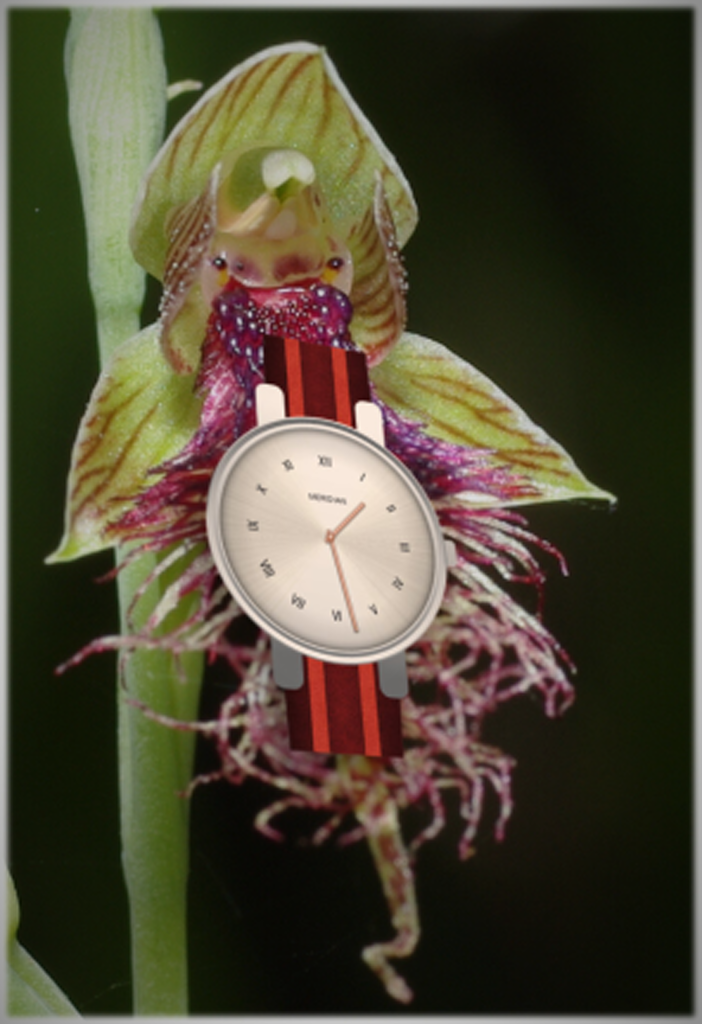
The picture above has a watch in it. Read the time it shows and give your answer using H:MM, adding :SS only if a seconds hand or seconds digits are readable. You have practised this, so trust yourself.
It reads 1:28
